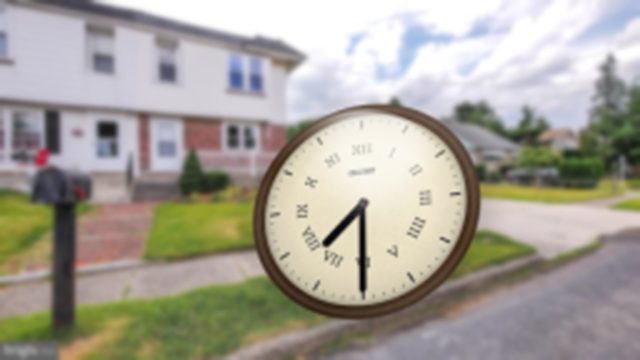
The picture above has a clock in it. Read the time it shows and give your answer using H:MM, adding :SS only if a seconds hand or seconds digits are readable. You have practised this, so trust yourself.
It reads 7:30
